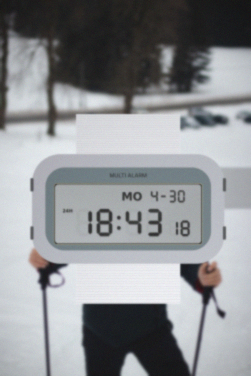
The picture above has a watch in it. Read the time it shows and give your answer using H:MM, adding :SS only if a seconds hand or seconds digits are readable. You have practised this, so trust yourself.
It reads 18:43:18
